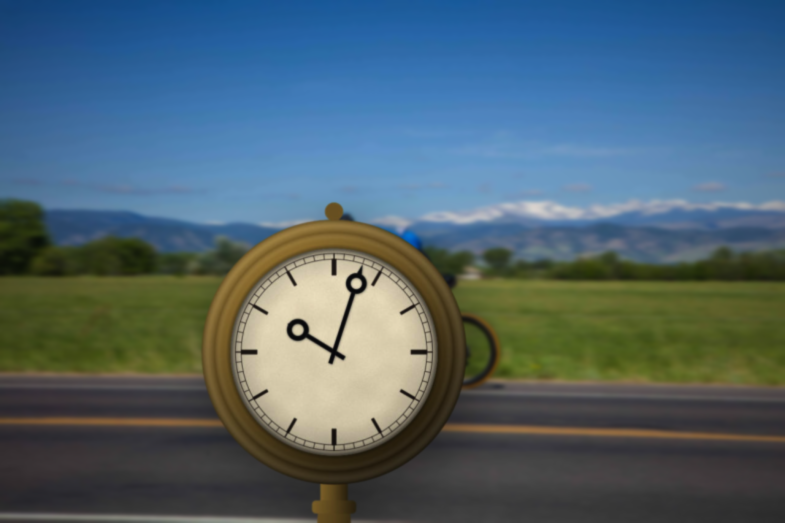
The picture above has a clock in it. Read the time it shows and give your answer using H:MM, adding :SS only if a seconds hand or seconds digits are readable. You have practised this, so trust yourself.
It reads 10:03
